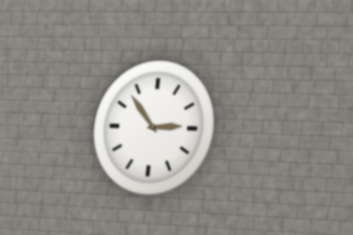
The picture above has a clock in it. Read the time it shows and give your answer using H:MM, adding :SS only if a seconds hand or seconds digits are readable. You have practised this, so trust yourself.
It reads 2:53
